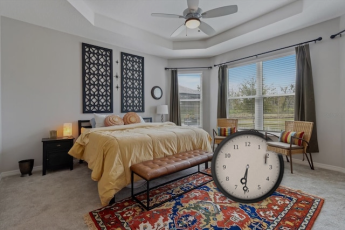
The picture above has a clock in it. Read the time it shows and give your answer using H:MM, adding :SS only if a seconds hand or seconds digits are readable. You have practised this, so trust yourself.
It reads 6:31
